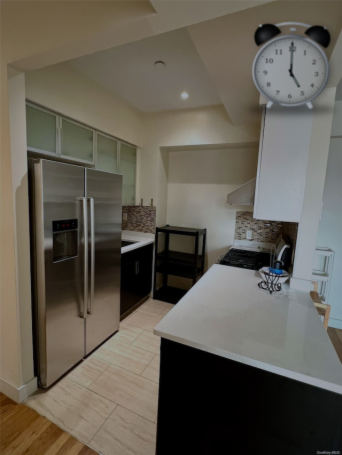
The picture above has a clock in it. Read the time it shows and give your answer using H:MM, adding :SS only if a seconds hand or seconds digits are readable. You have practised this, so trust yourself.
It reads 5:00
